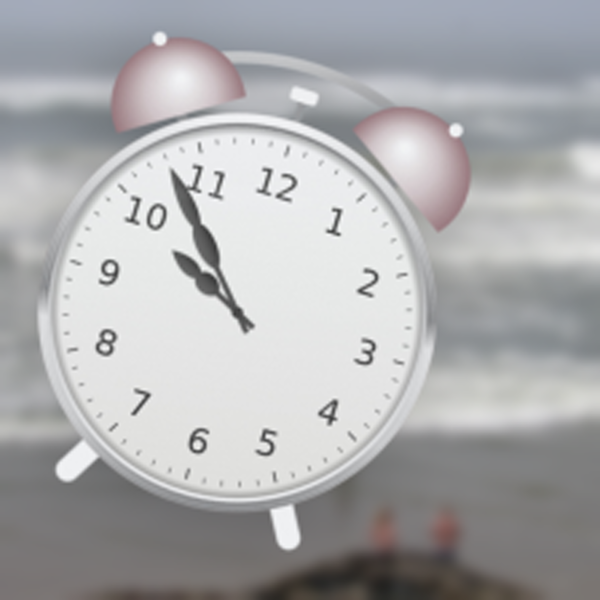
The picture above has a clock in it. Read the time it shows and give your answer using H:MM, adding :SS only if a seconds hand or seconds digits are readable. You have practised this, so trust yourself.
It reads 9:53
